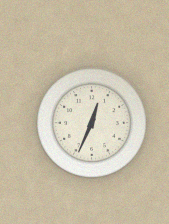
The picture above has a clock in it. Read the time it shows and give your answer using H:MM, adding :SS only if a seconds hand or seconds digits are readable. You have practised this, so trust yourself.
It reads 12:34
